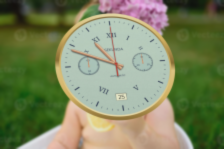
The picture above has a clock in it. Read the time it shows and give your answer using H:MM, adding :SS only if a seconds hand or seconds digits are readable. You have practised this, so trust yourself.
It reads 10:49
